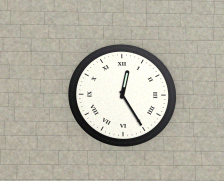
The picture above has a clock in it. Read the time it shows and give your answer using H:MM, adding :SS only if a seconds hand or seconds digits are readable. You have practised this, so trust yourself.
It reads 12:25
